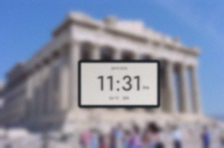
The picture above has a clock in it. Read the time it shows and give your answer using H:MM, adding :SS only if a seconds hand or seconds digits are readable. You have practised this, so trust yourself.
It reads 11:31
